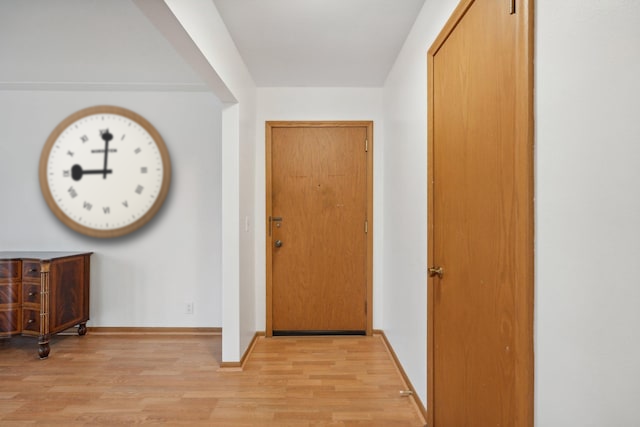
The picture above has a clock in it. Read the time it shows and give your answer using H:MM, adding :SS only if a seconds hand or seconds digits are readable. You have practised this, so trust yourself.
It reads 9:01
